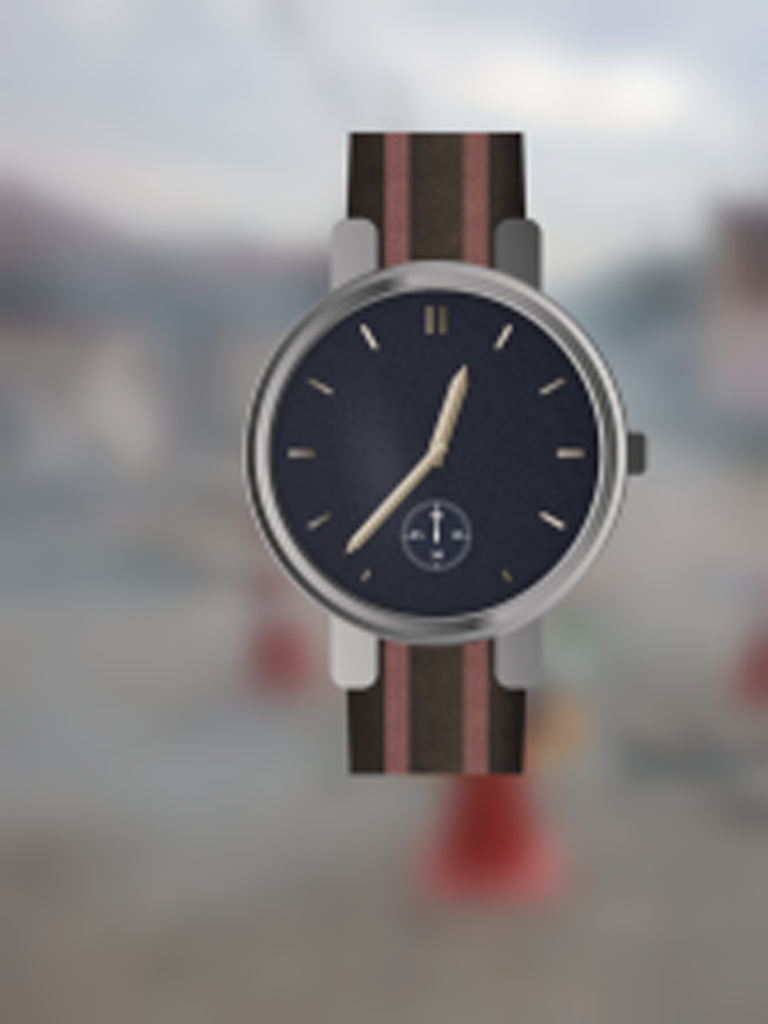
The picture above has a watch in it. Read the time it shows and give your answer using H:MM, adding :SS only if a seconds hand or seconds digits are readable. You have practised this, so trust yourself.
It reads 12:37
